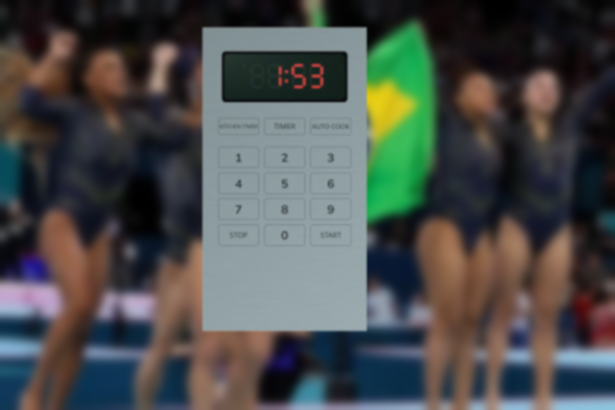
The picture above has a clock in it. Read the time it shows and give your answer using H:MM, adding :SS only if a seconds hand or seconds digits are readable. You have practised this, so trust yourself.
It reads 1:53
